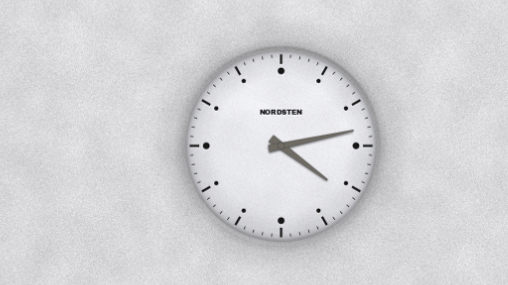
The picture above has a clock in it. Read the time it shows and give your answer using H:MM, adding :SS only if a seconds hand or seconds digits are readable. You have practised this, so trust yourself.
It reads 4:13
